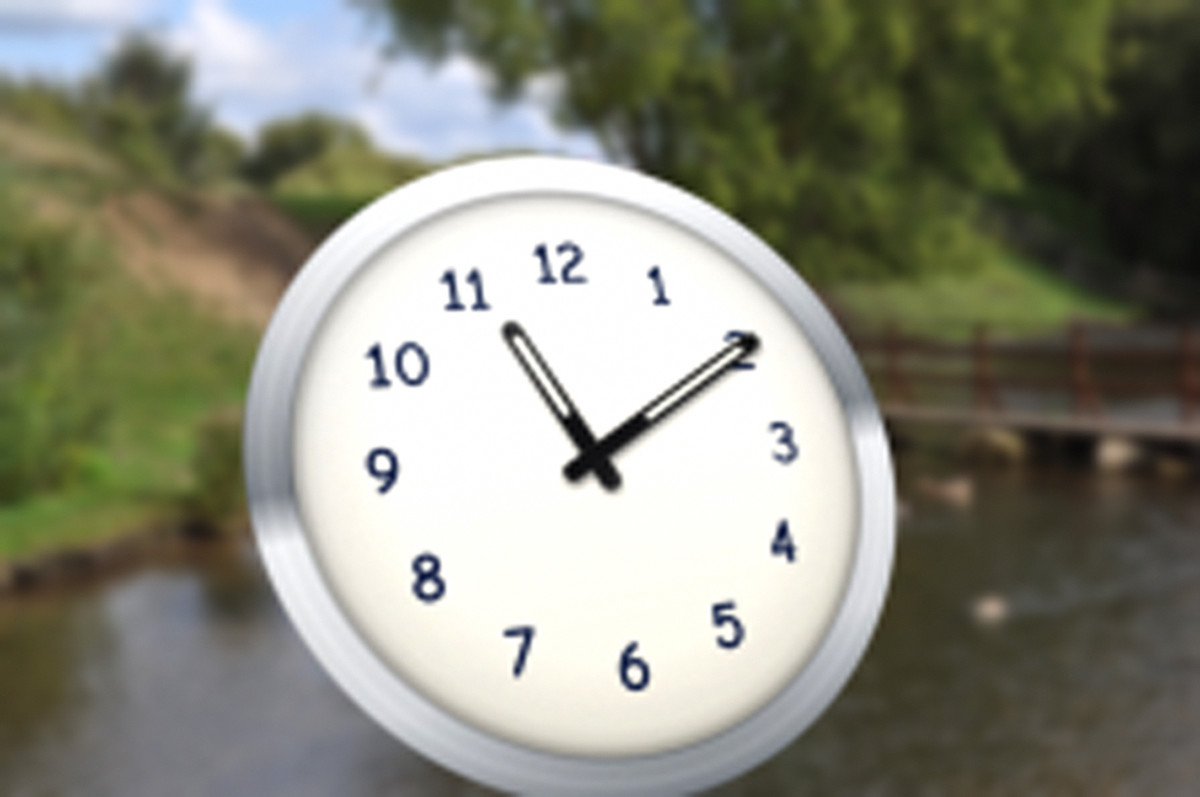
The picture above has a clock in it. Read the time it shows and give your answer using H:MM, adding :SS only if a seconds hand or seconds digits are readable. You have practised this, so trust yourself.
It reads 11:10
